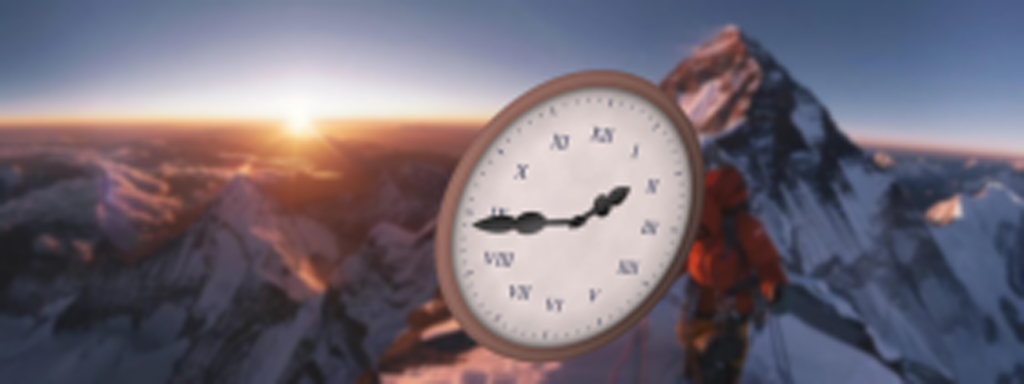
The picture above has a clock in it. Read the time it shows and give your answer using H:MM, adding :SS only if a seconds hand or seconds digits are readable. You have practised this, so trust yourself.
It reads 1:44
